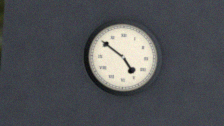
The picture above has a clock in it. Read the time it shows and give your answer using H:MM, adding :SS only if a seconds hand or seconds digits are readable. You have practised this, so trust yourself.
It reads 4:51
